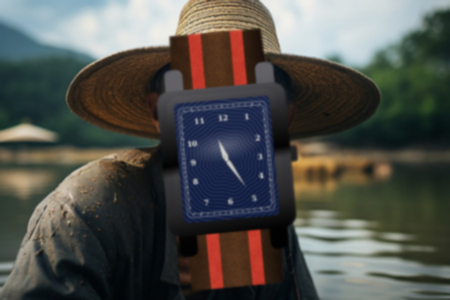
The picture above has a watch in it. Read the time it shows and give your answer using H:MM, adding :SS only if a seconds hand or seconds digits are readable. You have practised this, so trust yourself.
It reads 11:25
